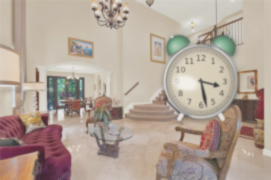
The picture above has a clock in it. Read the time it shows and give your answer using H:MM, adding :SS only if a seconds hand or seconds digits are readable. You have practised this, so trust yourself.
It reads 3:28
